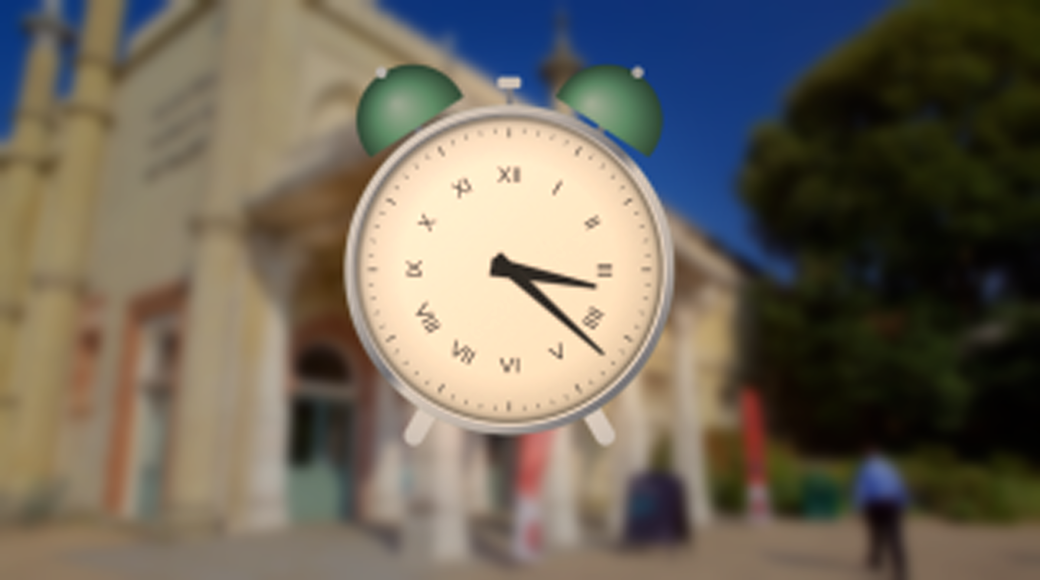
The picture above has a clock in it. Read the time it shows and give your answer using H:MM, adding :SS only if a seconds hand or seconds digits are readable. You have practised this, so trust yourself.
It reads 3:22
